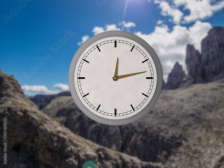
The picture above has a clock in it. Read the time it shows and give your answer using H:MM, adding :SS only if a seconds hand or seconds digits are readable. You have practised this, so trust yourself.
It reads 12:13
